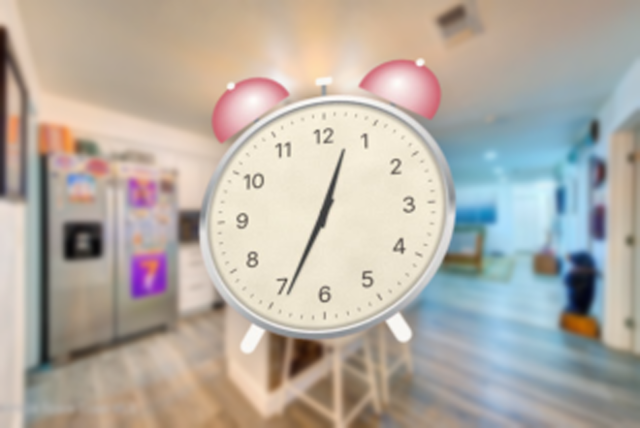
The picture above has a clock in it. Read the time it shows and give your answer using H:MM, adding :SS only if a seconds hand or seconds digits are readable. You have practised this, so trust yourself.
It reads 12:34
